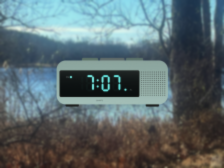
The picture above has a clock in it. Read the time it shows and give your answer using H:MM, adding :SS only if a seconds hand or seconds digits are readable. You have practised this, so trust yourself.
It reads 7:07
